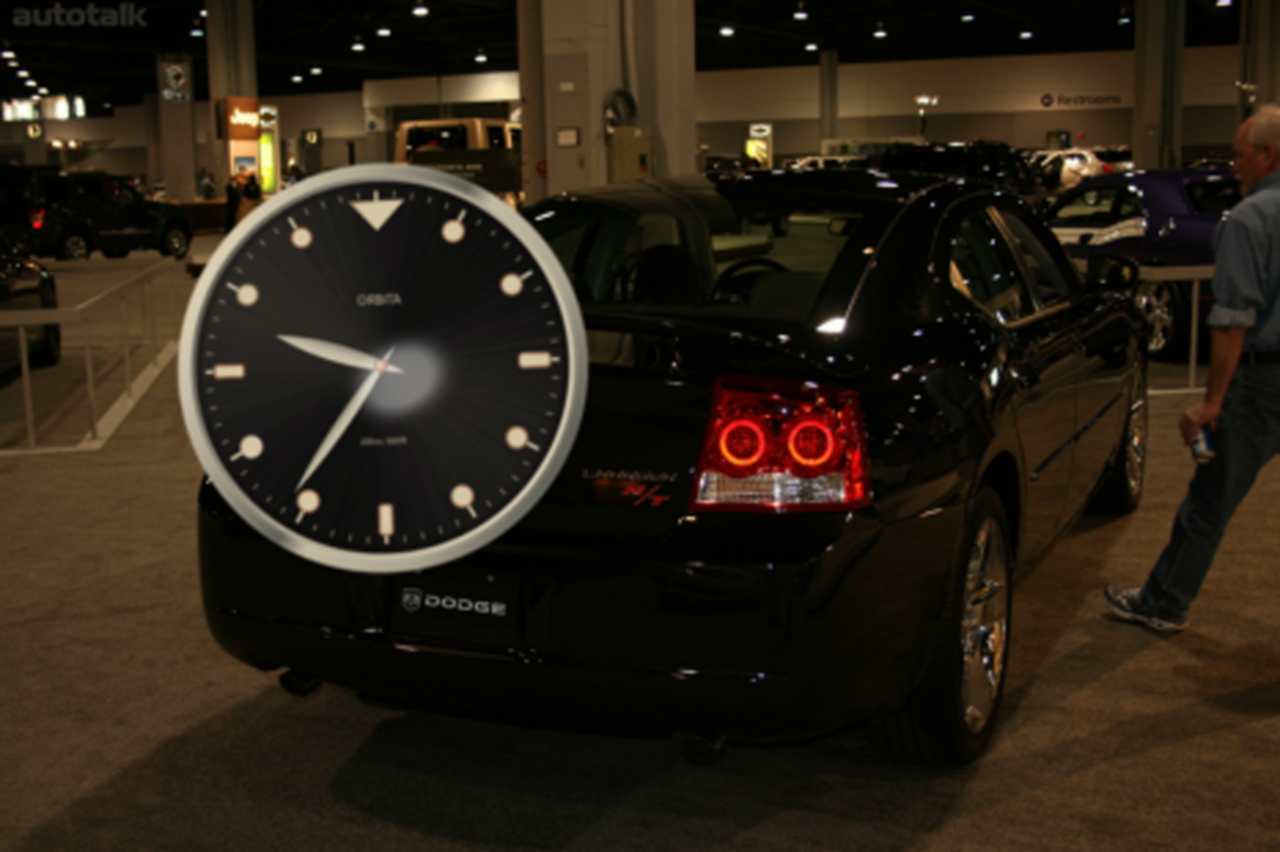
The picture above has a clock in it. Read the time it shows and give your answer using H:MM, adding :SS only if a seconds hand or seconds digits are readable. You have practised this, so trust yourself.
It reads 9:36
